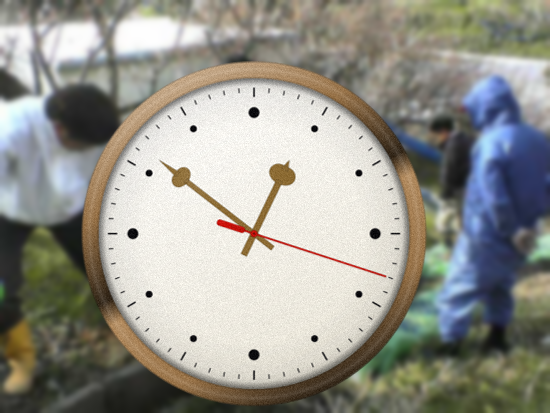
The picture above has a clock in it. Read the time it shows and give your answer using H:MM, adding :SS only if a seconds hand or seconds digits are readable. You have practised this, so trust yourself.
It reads 12:51:18
